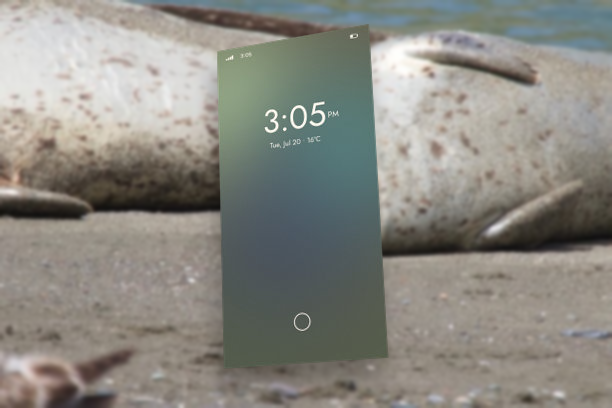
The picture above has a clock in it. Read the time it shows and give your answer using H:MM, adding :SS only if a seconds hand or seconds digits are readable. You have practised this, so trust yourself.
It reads 3:05
